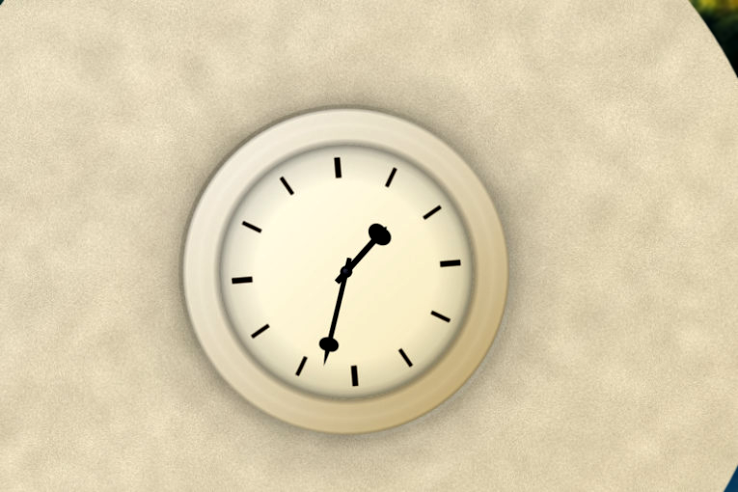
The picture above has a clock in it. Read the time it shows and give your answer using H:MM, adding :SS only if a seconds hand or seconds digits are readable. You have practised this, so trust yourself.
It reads 1:33
